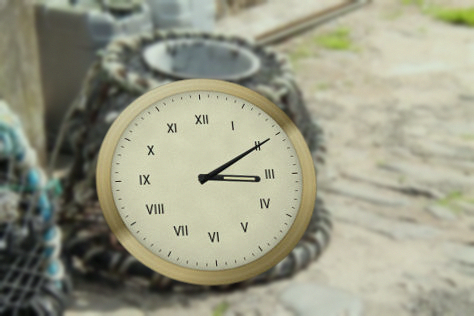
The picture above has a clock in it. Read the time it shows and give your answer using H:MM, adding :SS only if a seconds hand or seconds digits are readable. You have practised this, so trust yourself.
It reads 3:10
